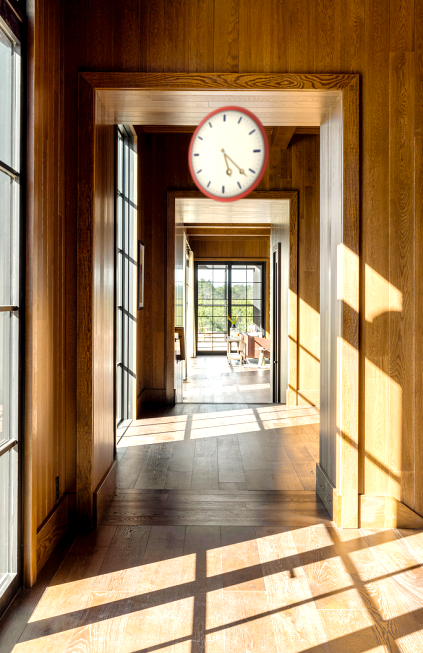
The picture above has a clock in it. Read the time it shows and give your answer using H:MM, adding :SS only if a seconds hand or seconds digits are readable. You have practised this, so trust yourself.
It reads 5:22
